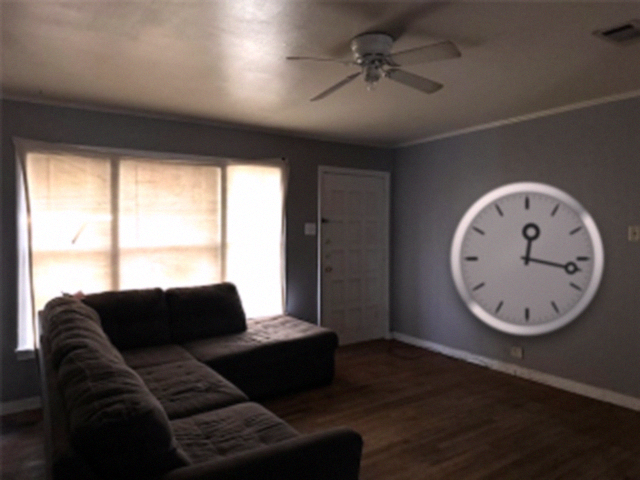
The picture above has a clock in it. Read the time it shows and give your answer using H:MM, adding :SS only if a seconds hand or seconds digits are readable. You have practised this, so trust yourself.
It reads 12:17
